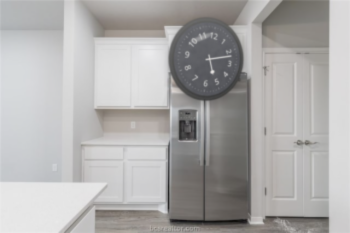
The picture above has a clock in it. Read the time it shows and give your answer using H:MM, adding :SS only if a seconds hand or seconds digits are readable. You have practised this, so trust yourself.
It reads 5:12
